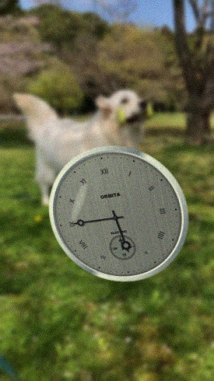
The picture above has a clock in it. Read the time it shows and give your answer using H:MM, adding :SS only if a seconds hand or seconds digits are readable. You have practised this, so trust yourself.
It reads 5:45
